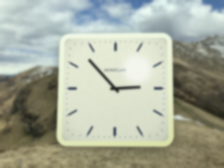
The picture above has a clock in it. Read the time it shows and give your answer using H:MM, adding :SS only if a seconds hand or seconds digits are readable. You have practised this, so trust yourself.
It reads 2:53
